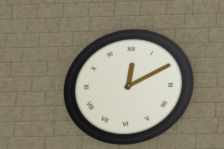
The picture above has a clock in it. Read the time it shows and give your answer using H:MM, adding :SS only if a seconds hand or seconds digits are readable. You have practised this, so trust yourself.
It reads 12:10
